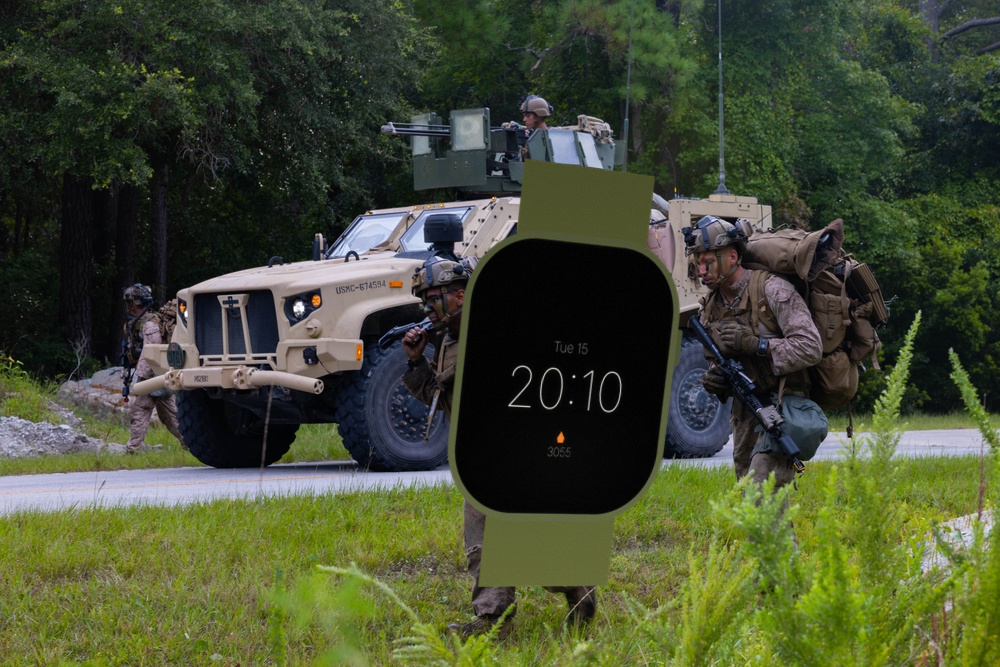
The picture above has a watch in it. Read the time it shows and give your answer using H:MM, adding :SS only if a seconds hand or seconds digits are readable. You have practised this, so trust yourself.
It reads 20:10
